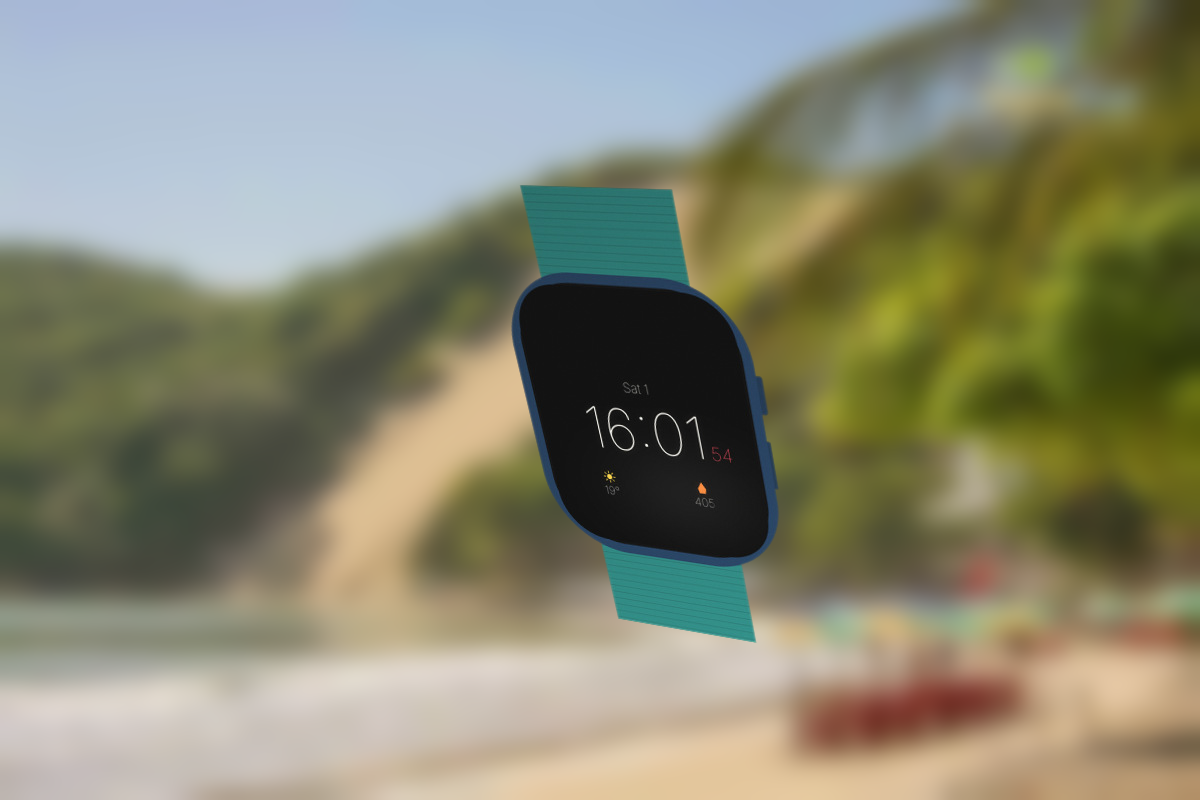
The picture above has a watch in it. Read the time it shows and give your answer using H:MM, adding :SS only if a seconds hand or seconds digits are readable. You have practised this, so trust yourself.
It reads 16:01:54
